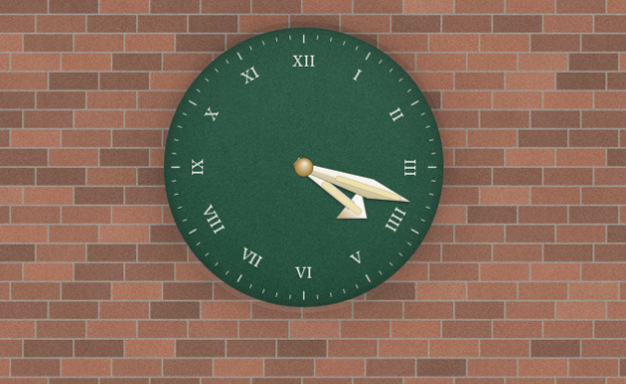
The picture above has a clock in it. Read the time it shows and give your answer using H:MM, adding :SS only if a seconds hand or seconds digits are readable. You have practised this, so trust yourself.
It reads 4:18
